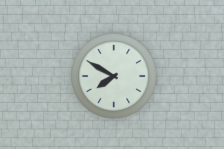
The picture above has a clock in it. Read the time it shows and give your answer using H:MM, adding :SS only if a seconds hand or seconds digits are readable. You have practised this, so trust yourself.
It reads 7:50
